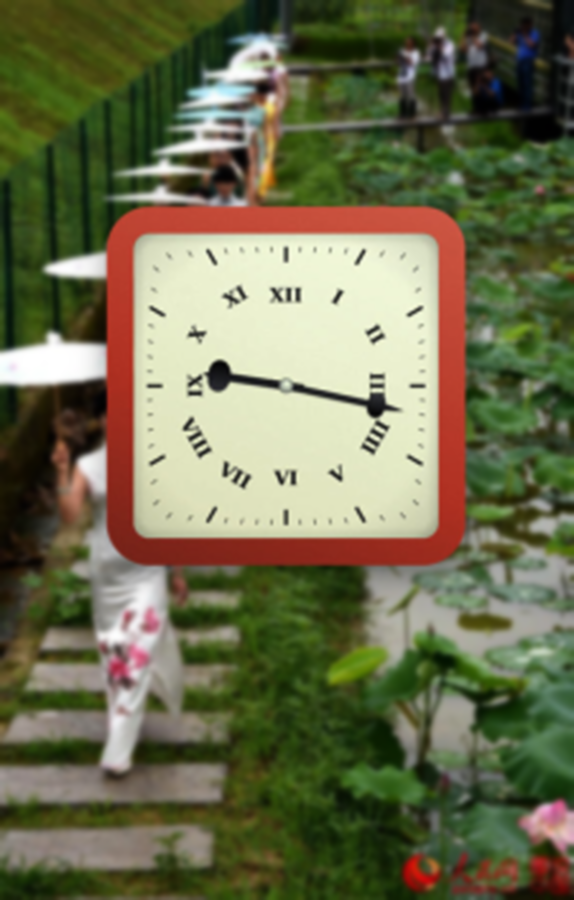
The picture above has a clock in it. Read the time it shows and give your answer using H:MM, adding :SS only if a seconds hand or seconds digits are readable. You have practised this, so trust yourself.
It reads 9:17
